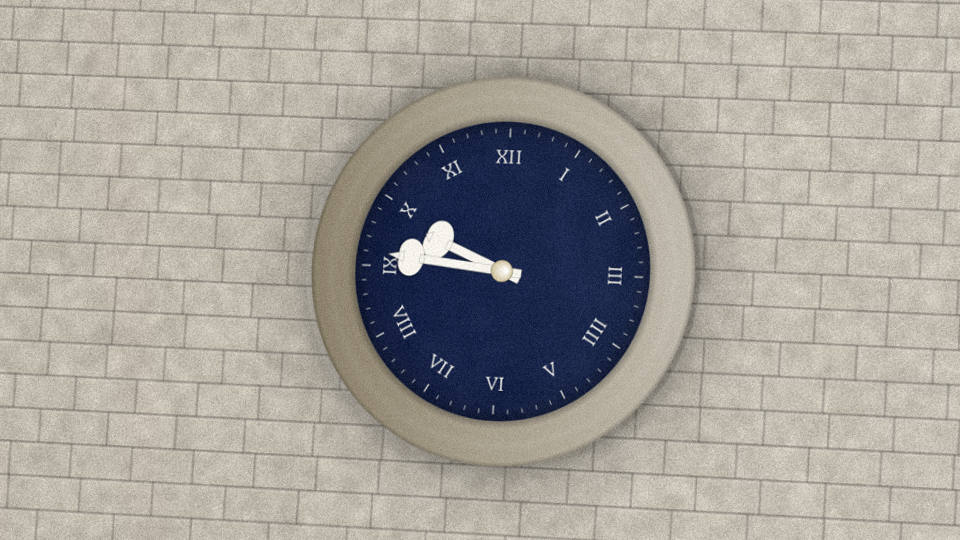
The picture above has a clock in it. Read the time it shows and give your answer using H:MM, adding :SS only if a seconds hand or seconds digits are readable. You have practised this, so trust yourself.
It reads 9:46
